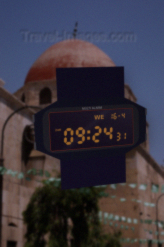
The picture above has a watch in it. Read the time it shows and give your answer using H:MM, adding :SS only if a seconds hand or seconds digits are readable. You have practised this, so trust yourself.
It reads 9:24
